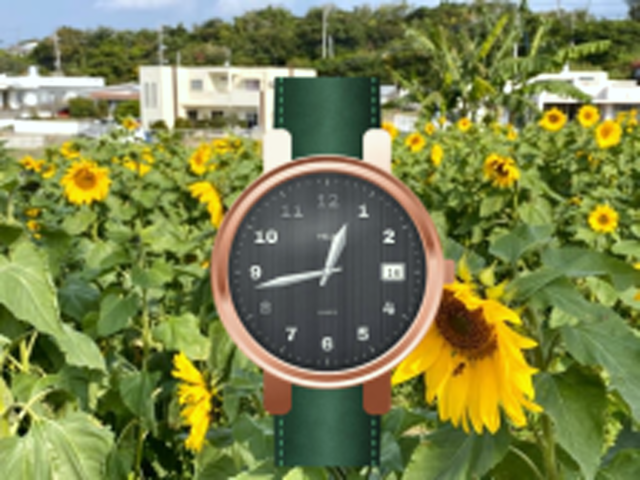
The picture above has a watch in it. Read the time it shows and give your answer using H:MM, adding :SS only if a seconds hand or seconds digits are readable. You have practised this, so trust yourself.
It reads 12:43
